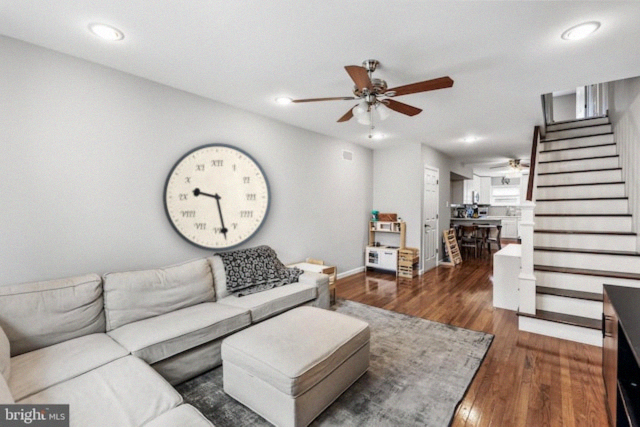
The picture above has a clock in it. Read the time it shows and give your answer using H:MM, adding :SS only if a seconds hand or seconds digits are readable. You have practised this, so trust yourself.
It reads 9:28
